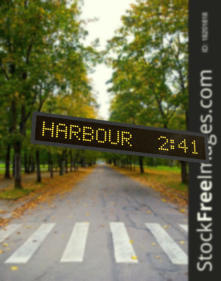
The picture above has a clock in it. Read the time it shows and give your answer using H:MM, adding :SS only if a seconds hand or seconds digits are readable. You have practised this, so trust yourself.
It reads 2:41
